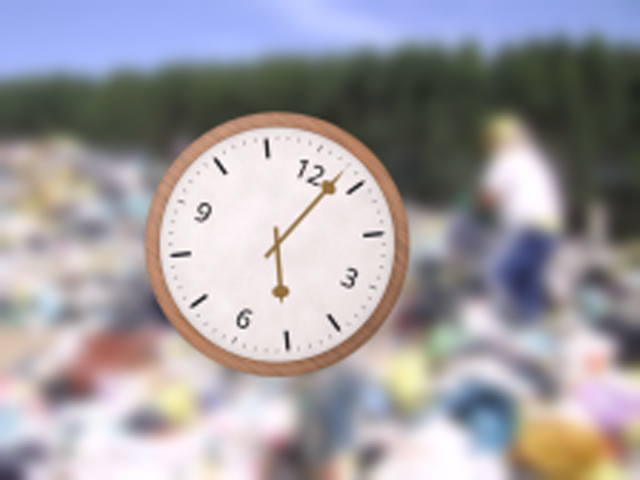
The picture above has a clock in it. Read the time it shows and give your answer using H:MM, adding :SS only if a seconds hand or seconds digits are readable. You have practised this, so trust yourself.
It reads 5:03
